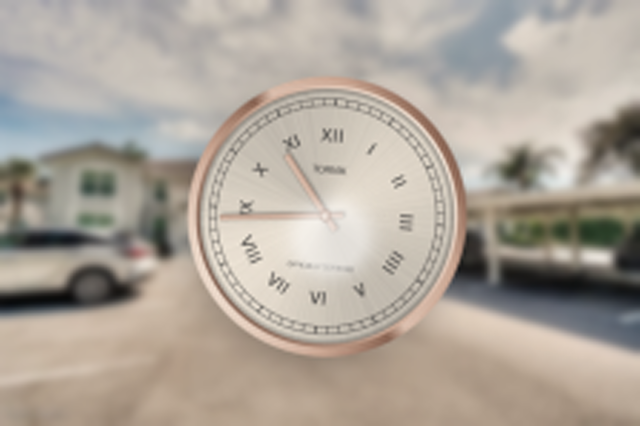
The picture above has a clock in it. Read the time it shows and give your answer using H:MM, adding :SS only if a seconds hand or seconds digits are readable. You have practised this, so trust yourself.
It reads 10:44
